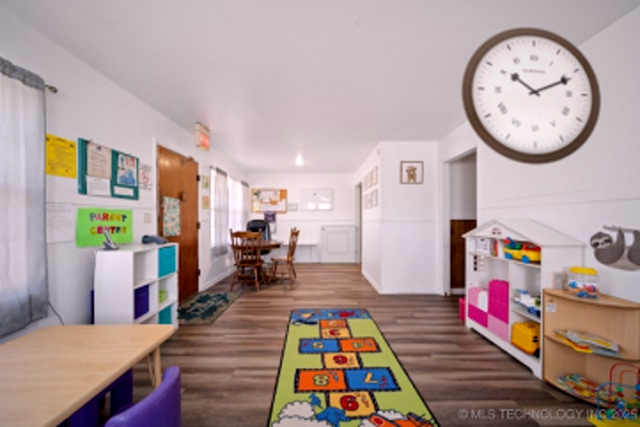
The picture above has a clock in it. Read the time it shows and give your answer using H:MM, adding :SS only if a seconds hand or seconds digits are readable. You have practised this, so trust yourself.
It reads 10:11
